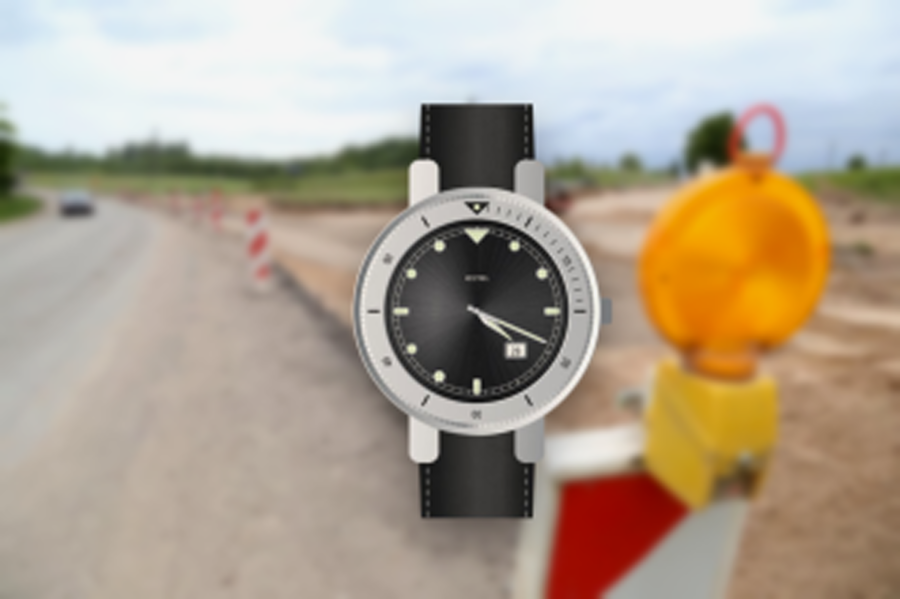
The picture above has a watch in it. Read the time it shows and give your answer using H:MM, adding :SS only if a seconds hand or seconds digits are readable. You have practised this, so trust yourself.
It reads 4:19
